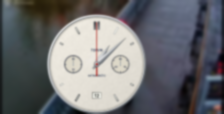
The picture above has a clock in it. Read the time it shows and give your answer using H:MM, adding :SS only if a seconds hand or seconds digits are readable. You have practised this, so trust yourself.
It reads 1:08
